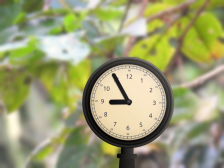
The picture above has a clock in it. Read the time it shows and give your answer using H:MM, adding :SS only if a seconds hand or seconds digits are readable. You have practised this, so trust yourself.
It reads 8:55
